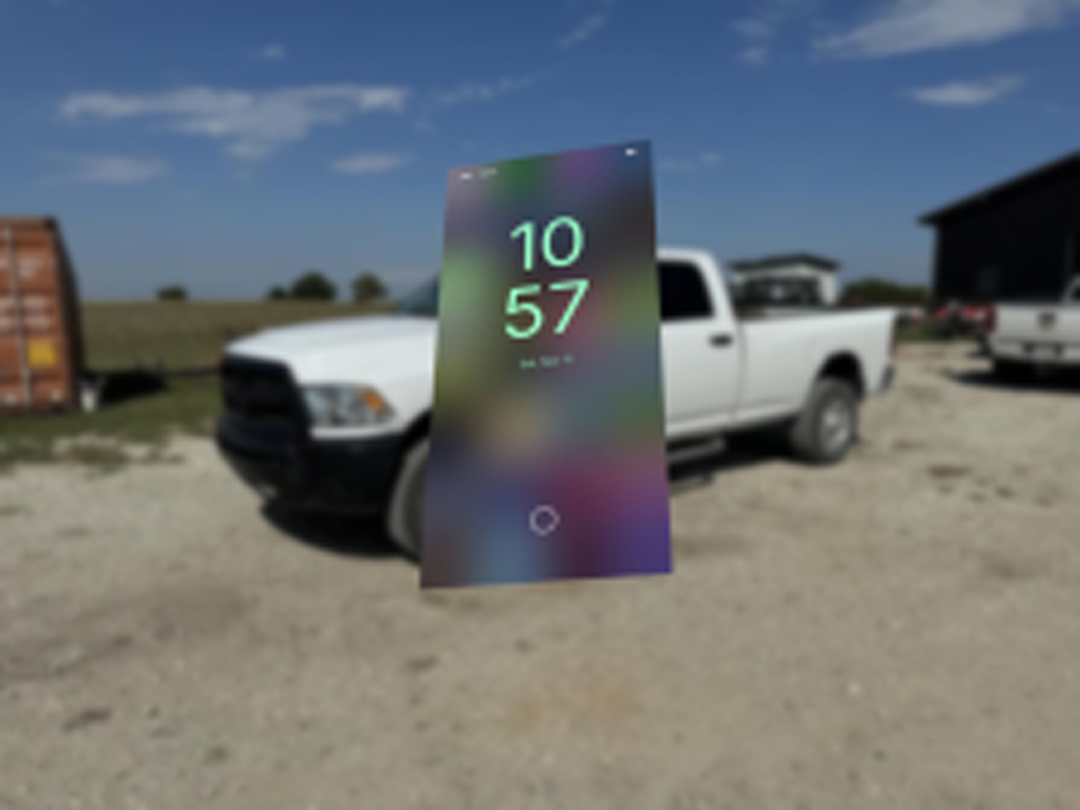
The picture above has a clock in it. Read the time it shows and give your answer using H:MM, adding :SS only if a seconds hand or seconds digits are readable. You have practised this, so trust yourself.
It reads 10:57
